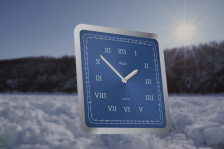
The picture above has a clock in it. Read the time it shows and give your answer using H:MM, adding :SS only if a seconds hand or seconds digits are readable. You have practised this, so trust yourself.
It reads 1:52
